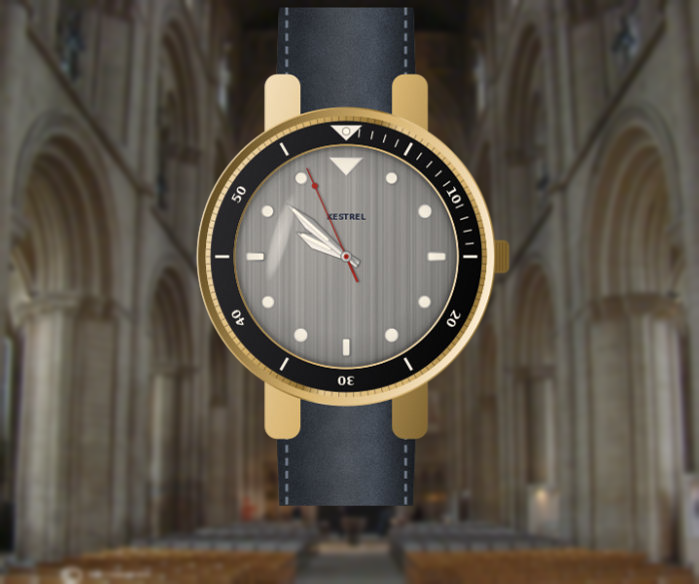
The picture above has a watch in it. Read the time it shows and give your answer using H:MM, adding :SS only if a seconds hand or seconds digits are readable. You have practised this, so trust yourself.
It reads 9:51:56
